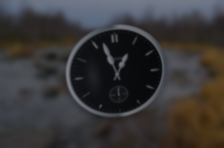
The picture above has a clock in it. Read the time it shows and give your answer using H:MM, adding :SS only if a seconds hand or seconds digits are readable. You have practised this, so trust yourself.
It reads 12:57
